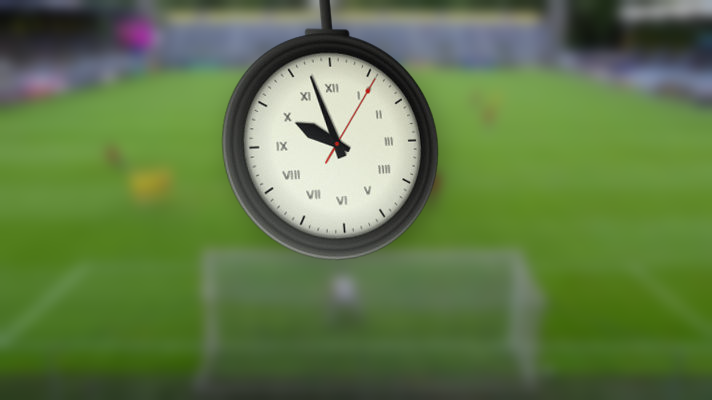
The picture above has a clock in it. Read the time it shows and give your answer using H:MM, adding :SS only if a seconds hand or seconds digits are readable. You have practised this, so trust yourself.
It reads 9:57:06
